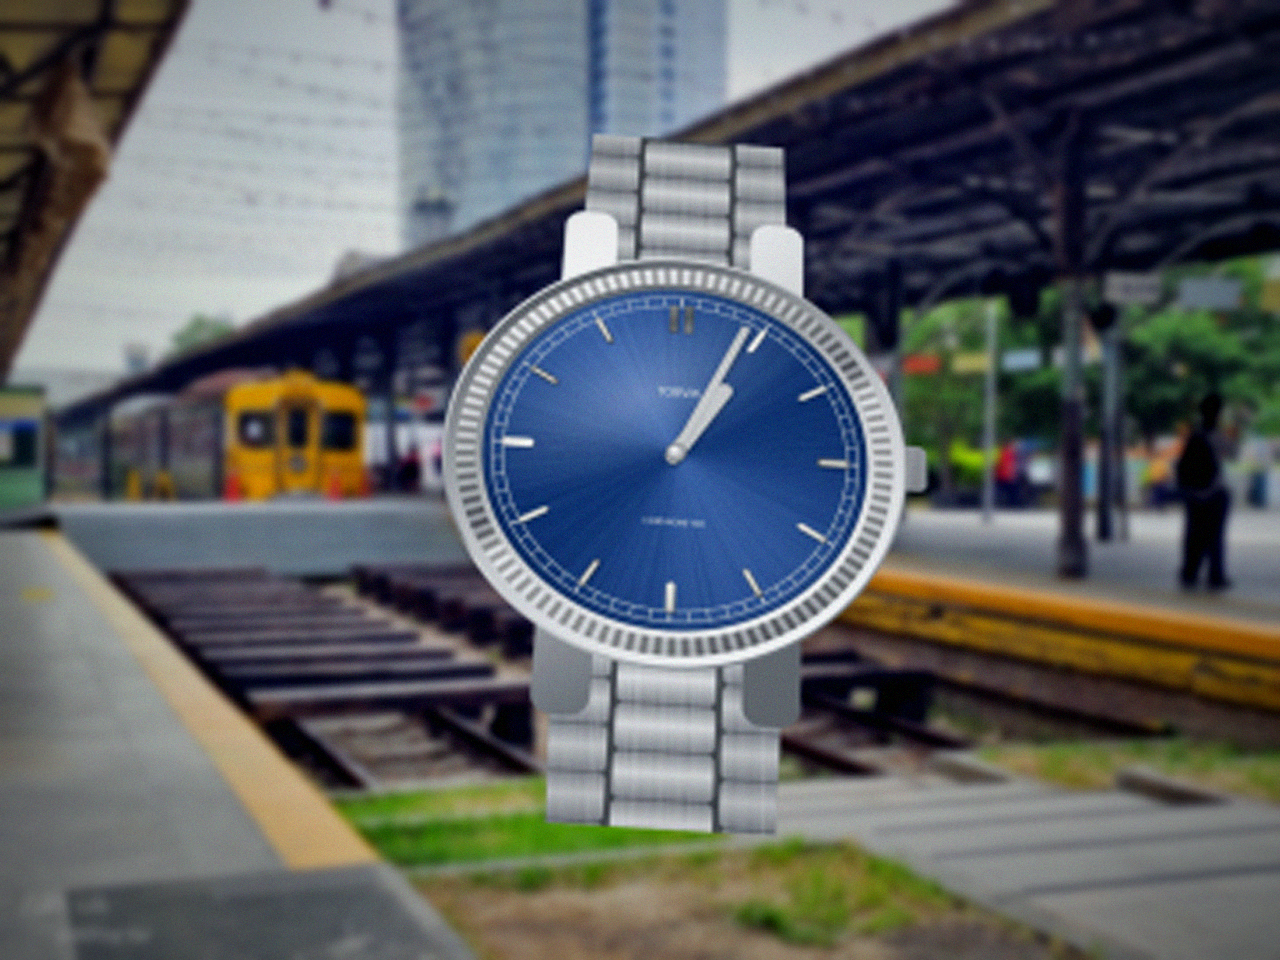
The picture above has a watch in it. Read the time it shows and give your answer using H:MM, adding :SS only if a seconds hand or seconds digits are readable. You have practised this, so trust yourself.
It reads 1:04
